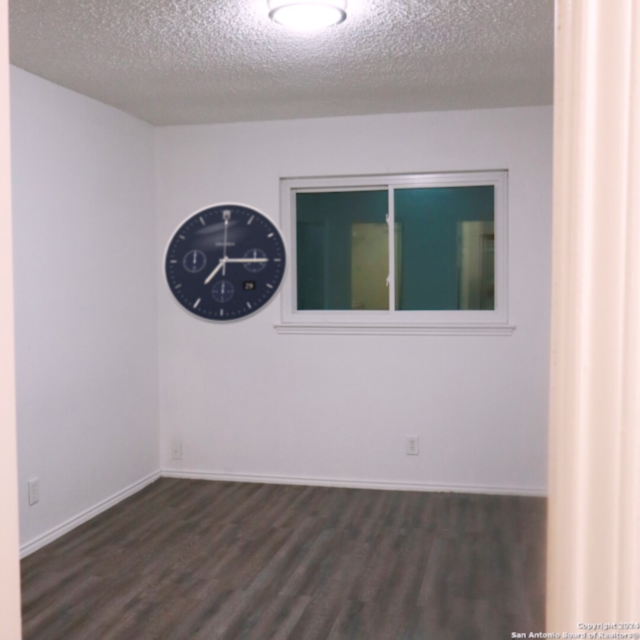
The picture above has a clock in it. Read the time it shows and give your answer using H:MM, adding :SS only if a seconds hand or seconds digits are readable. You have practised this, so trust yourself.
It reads 7:15
